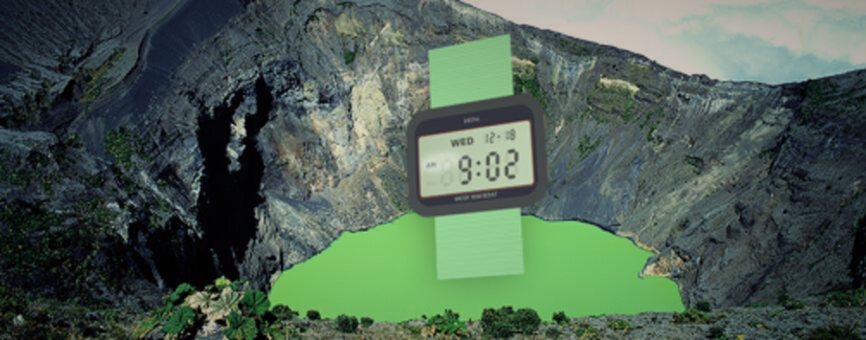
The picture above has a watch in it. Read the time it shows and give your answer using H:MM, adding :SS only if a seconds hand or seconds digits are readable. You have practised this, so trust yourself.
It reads 9:02
